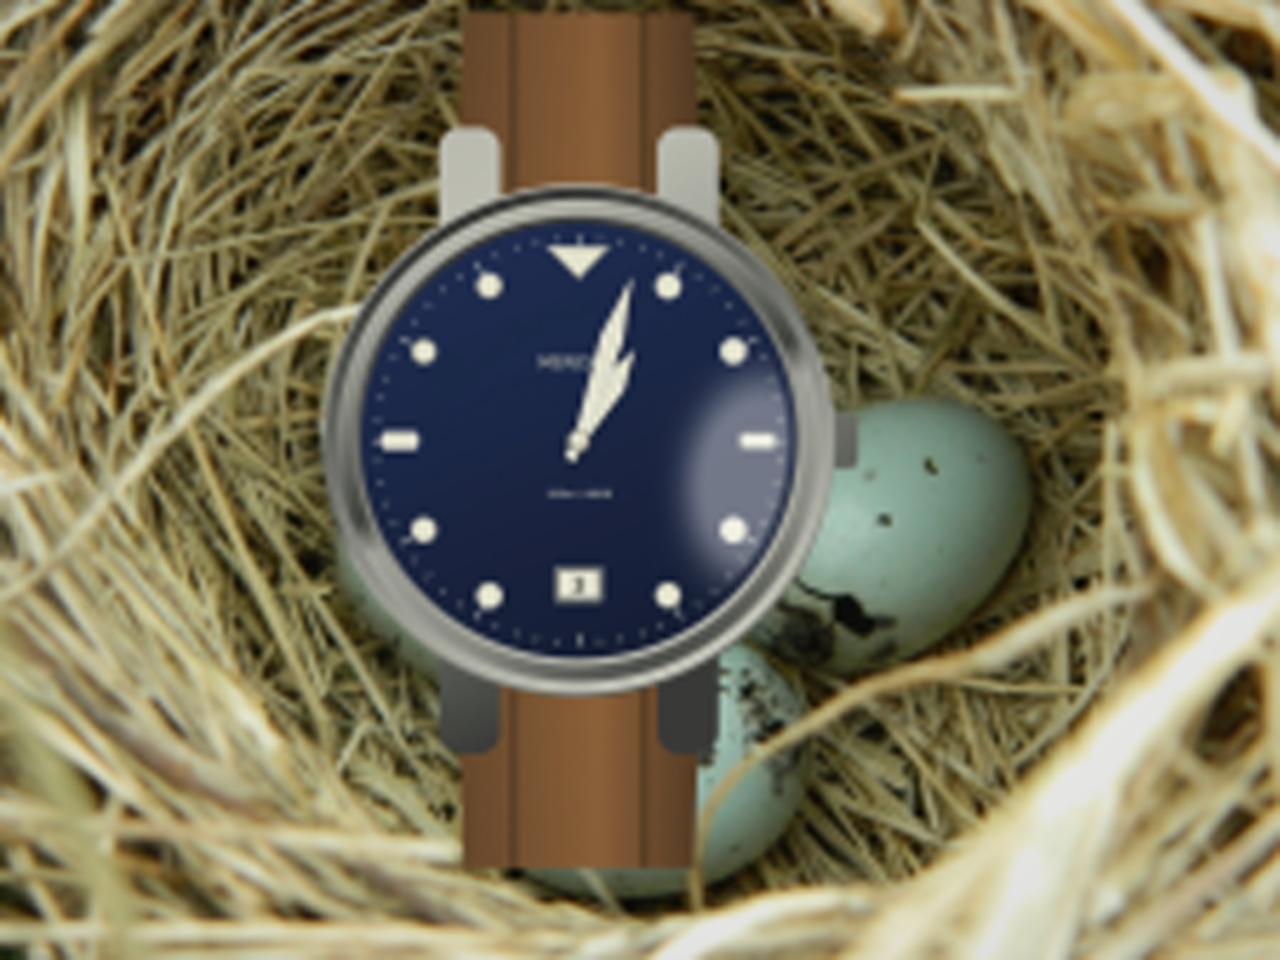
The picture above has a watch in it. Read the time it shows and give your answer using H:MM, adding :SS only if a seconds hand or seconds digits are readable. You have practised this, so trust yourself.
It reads 1:03
